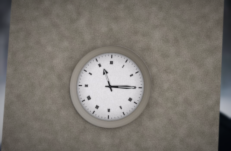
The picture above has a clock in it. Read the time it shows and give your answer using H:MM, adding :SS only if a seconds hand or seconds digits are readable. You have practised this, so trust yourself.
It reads 11:15
